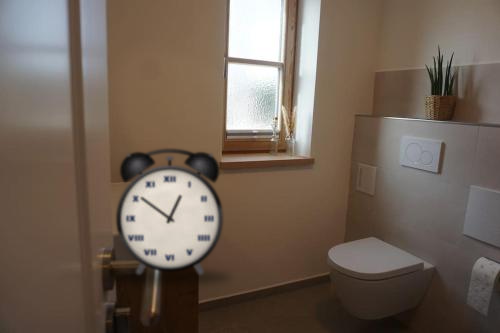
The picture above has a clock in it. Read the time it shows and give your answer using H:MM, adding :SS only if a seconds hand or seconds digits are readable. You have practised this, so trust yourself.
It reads 12:51
